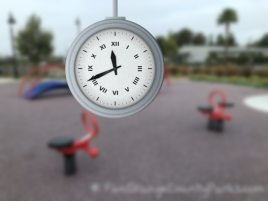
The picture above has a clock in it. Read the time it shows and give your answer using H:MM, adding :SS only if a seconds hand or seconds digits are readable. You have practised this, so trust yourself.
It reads 11:41
